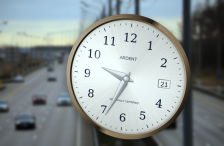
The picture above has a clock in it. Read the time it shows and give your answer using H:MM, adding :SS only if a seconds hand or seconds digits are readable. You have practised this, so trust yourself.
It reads 9:34
